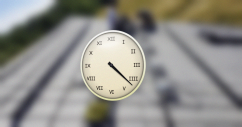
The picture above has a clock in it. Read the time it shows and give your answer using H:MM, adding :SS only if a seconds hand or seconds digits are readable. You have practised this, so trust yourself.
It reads 4:22
